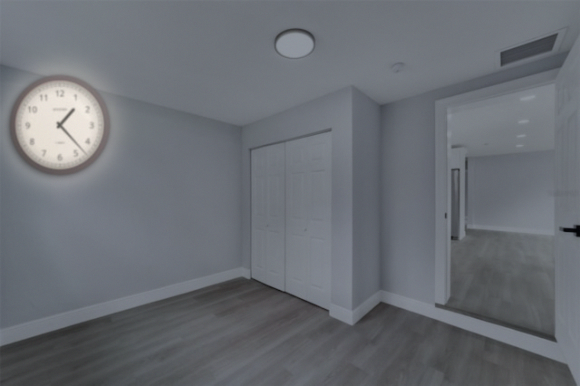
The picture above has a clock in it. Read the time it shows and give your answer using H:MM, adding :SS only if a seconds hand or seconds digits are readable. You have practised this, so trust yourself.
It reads 1:23
